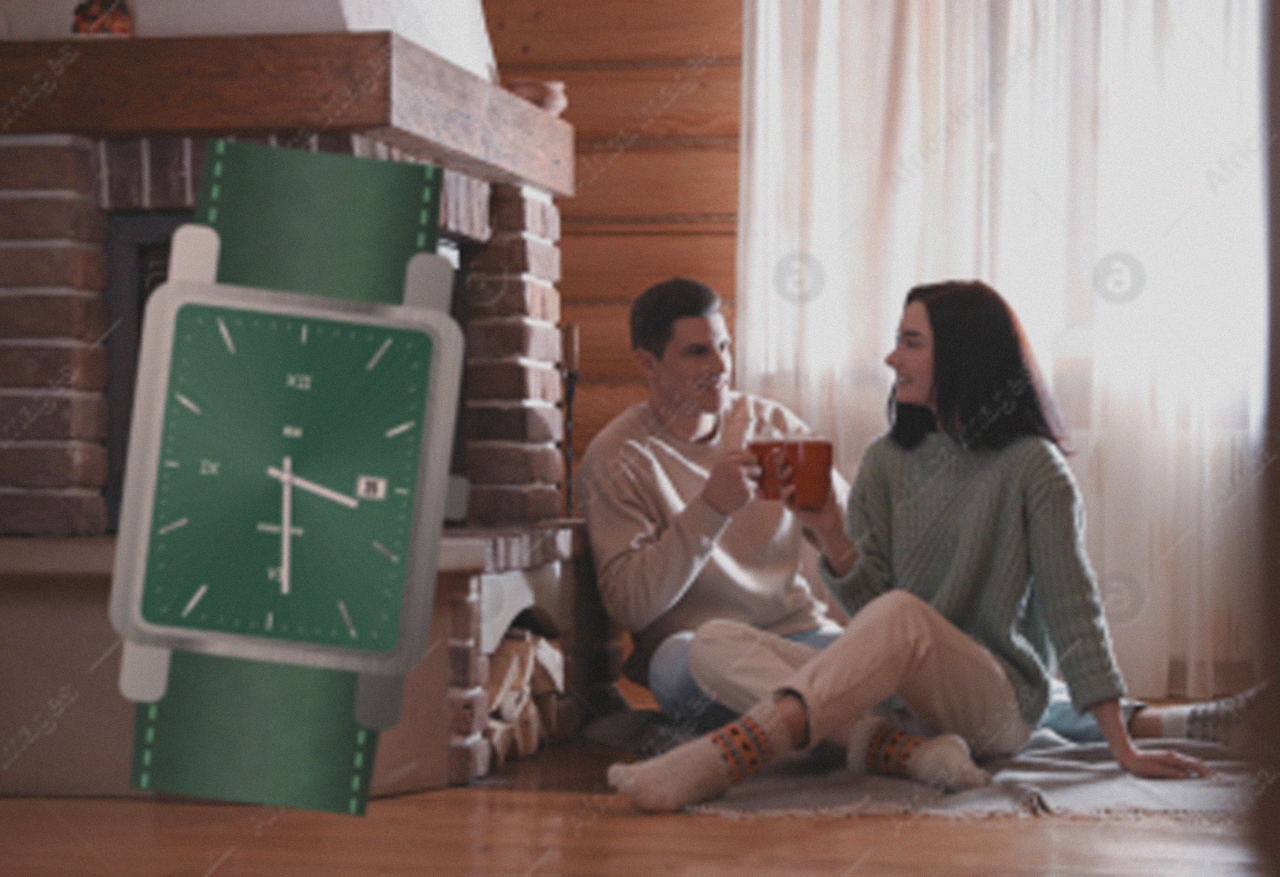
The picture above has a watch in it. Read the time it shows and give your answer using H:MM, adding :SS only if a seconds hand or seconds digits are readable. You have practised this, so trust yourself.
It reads 3:29
